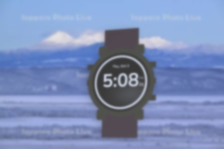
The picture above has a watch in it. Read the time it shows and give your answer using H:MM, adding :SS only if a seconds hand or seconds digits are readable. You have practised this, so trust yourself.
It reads 5:08
